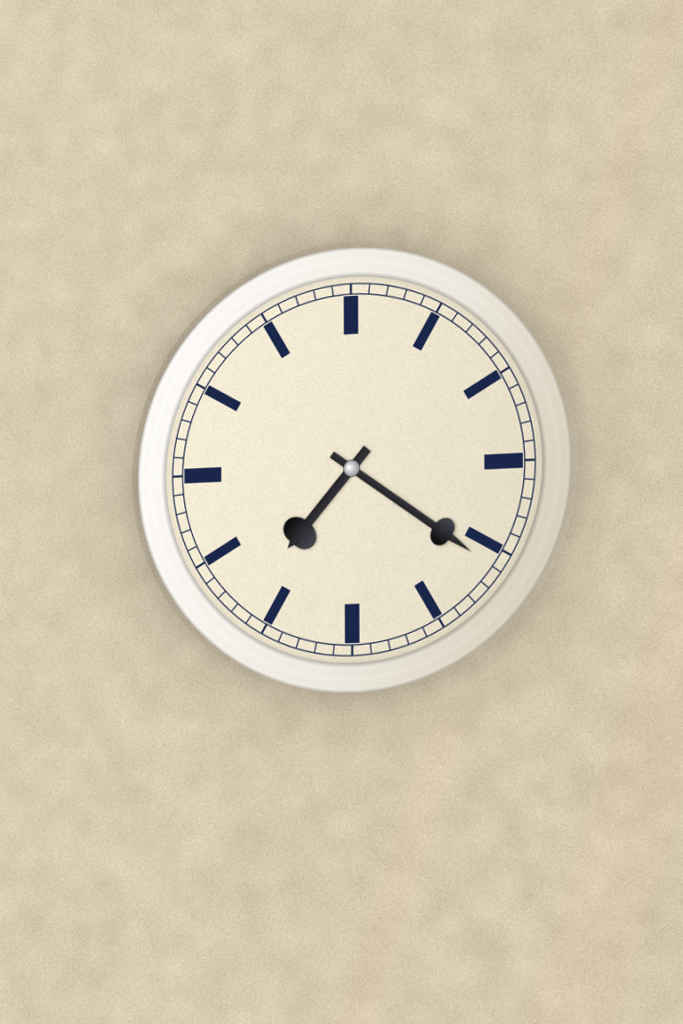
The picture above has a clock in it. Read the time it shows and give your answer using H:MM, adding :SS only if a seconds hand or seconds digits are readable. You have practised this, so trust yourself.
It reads 7:21
